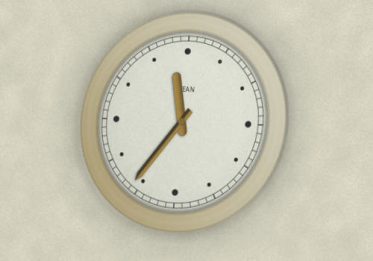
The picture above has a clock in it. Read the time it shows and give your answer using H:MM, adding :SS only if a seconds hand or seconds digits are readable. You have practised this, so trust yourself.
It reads 11:36
